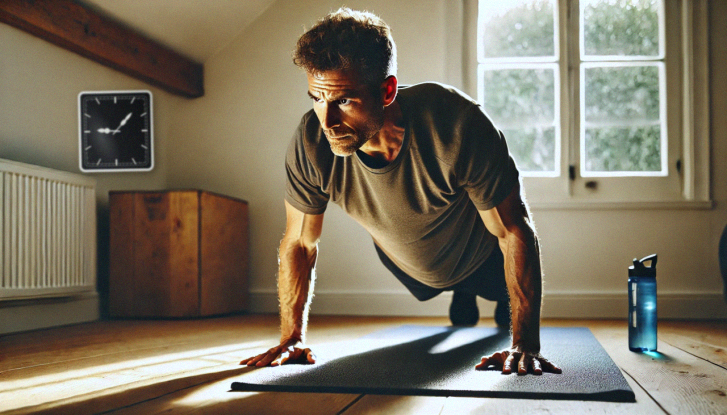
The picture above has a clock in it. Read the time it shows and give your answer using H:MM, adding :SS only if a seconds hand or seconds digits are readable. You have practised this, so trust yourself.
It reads 9:07
